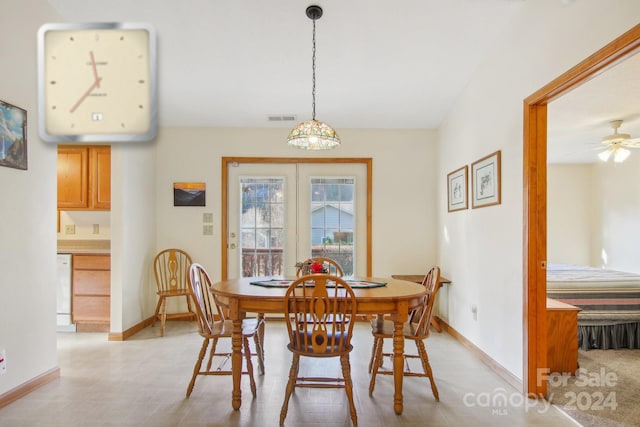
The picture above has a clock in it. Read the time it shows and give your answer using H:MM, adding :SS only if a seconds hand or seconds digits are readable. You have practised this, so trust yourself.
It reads 11:37
